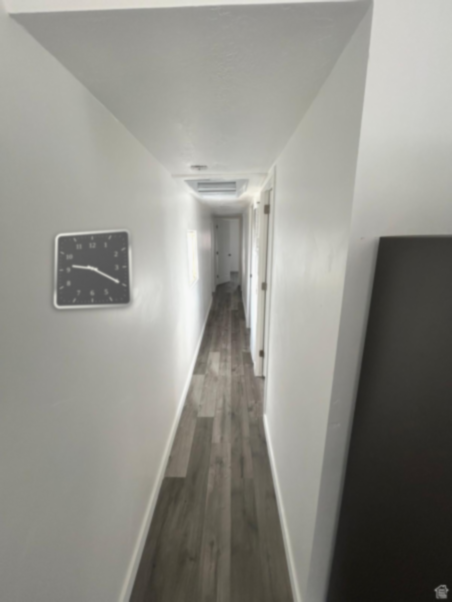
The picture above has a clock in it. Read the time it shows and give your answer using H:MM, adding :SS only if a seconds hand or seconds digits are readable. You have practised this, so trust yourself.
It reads 9:20
